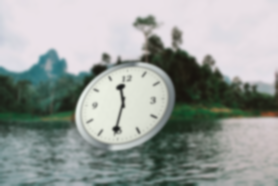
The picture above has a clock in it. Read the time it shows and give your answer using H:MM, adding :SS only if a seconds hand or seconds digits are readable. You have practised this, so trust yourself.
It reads 11:31
